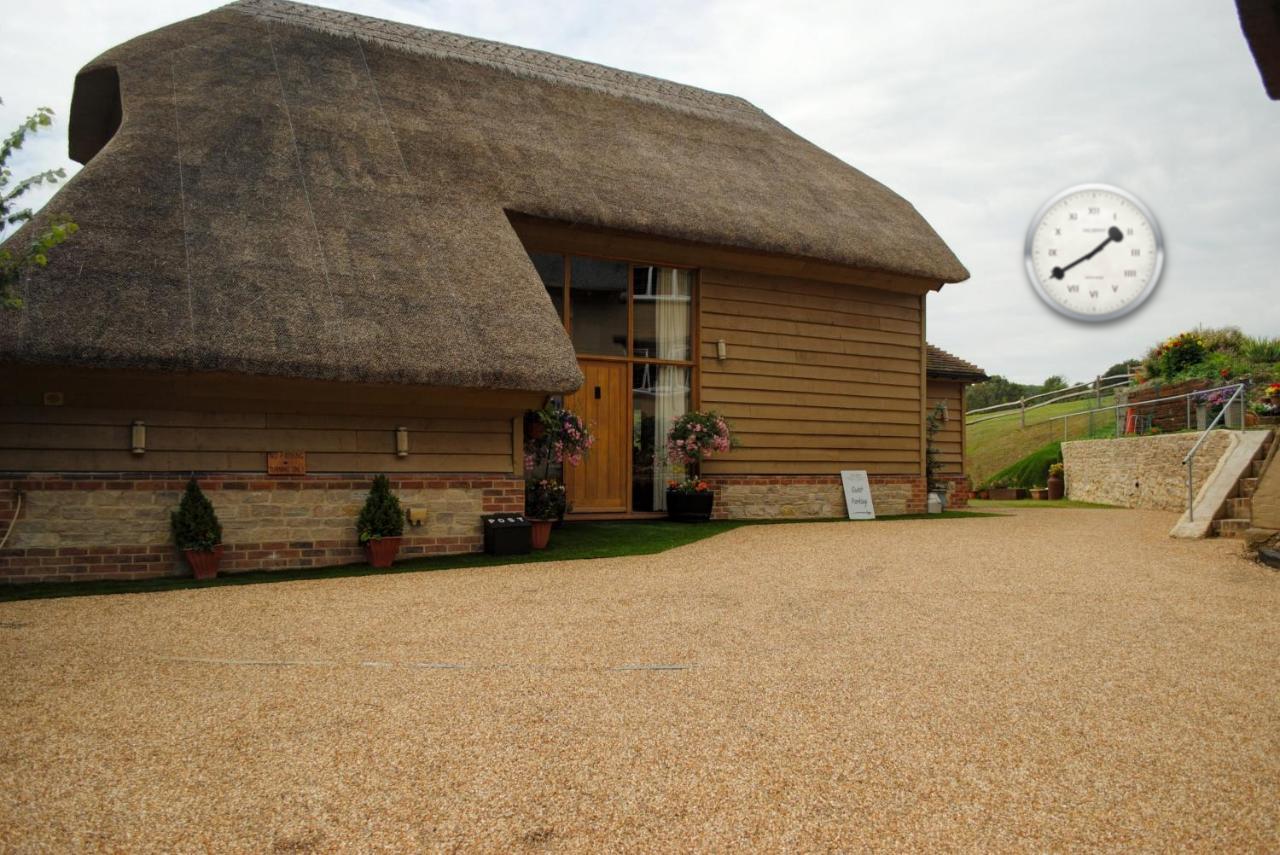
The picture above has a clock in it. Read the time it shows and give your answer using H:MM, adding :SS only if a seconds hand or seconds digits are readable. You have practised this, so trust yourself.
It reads 1:40
